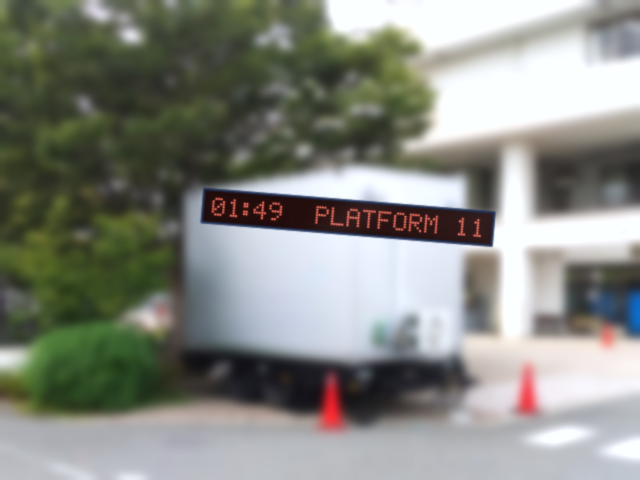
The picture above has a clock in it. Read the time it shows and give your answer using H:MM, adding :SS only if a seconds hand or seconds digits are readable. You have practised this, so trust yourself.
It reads 1:49
